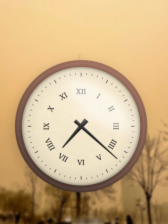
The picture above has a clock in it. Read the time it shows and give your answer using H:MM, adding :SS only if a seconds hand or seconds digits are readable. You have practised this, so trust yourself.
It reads 7:22
